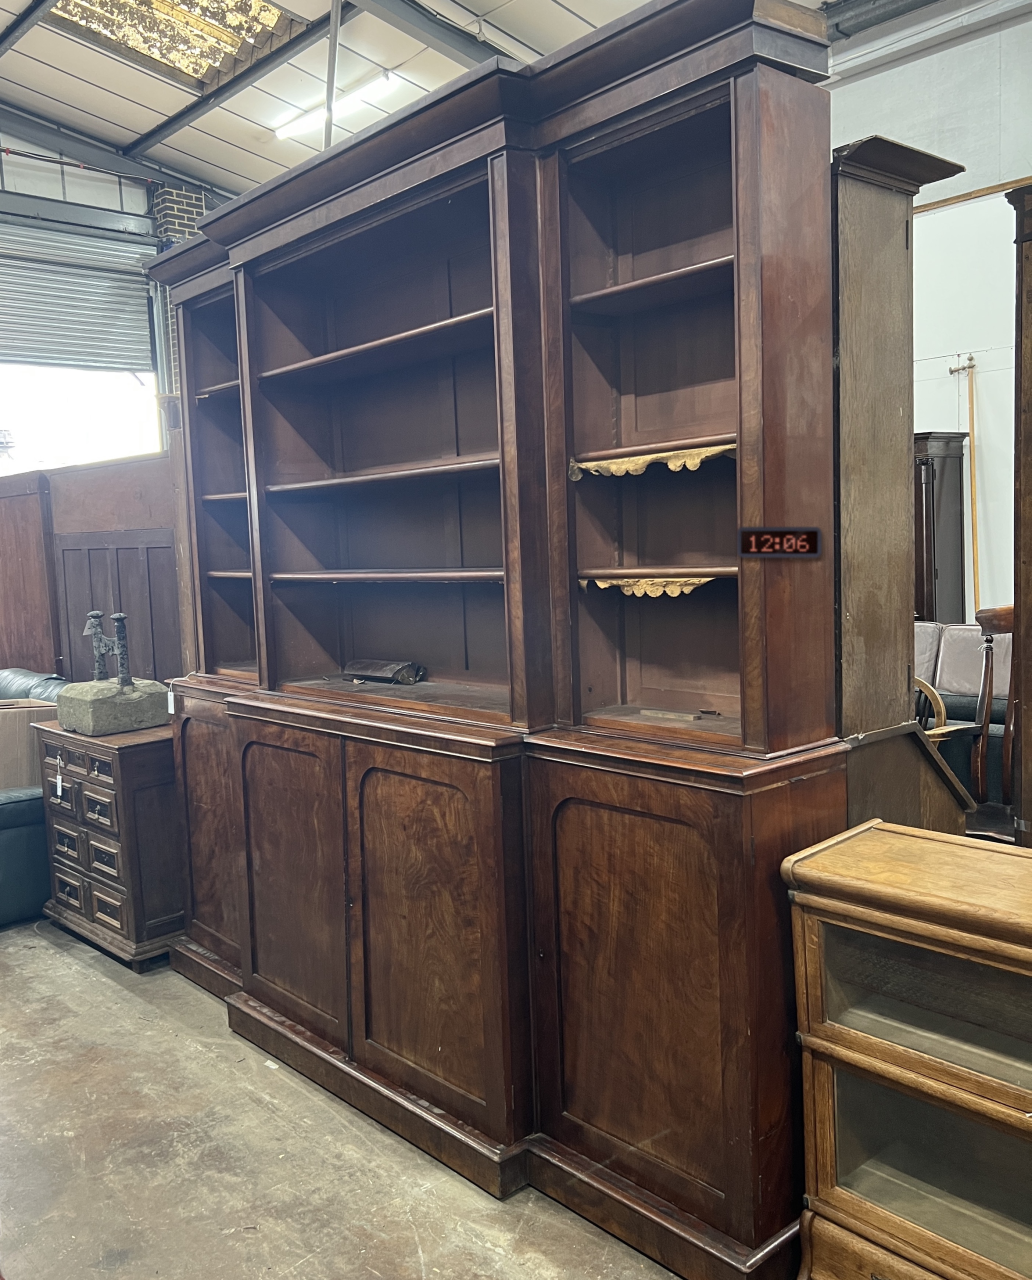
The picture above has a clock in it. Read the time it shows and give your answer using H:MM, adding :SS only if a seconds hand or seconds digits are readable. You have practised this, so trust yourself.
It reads 12:06
